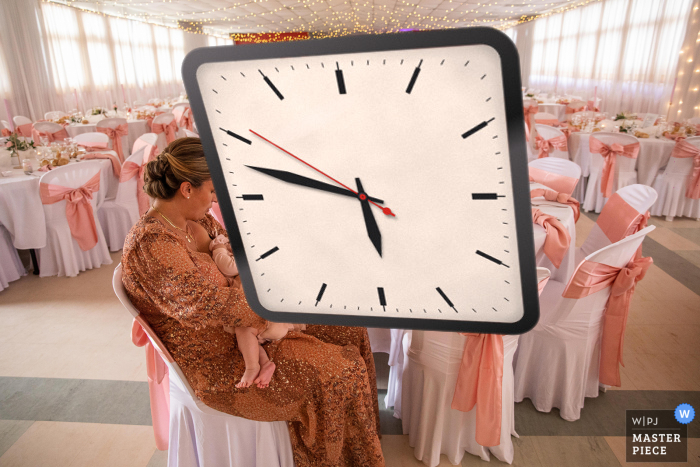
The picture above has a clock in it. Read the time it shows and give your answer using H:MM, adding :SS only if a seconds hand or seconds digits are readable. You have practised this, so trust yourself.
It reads 5:47:51
